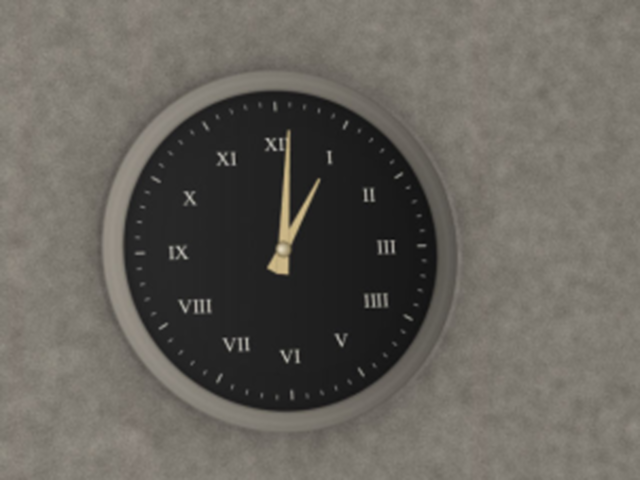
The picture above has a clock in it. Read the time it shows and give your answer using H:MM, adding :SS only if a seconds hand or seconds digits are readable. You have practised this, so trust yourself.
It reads 1:01
